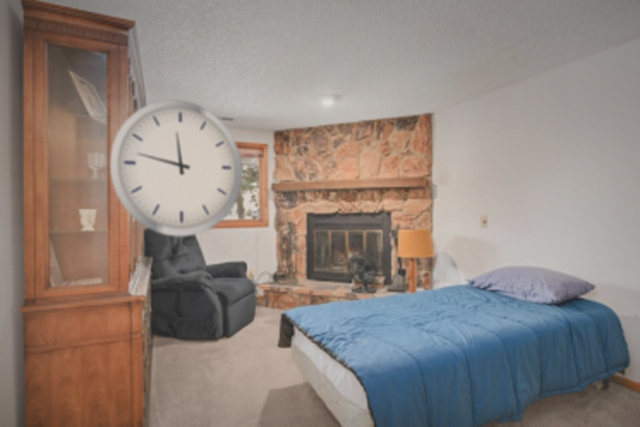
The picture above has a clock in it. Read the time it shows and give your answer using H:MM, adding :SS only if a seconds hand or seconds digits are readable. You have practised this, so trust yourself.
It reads 11:47
